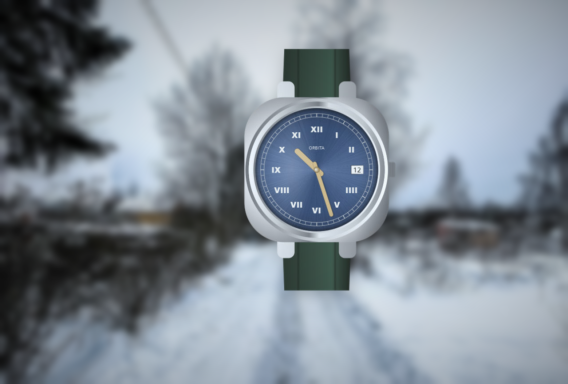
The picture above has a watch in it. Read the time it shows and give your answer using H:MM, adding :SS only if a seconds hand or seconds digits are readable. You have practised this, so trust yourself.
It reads 10:27
